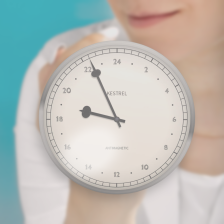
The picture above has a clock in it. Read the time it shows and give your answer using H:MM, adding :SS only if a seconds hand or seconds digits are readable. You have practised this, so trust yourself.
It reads 18:56
